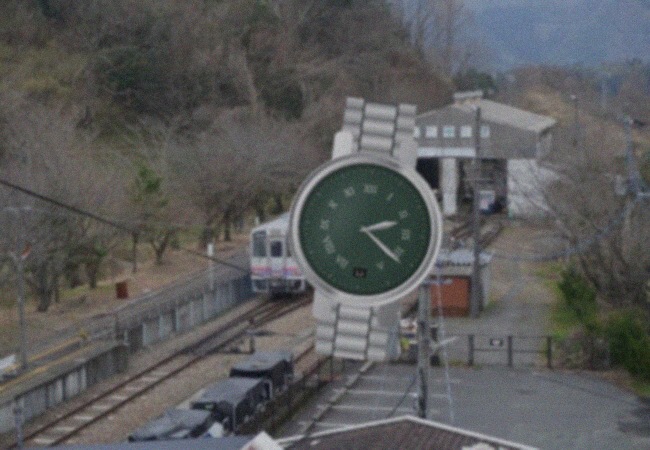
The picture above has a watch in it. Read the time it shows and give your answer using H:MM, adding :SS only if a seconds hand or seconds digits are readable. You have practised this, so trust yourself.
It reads 2:21
